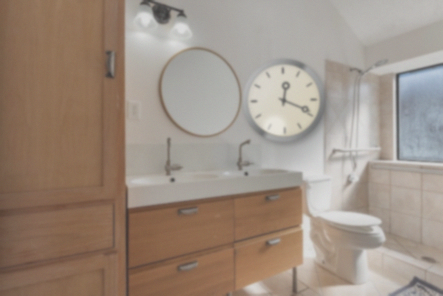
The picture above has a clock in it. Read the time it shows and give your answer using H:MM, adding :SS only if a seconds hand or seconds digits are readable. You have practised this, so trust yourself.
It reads 12:19
